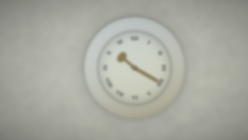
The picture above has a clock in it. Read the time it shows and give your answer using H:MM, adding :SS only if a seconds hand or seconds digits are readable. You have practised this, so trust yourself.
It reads 10:20
